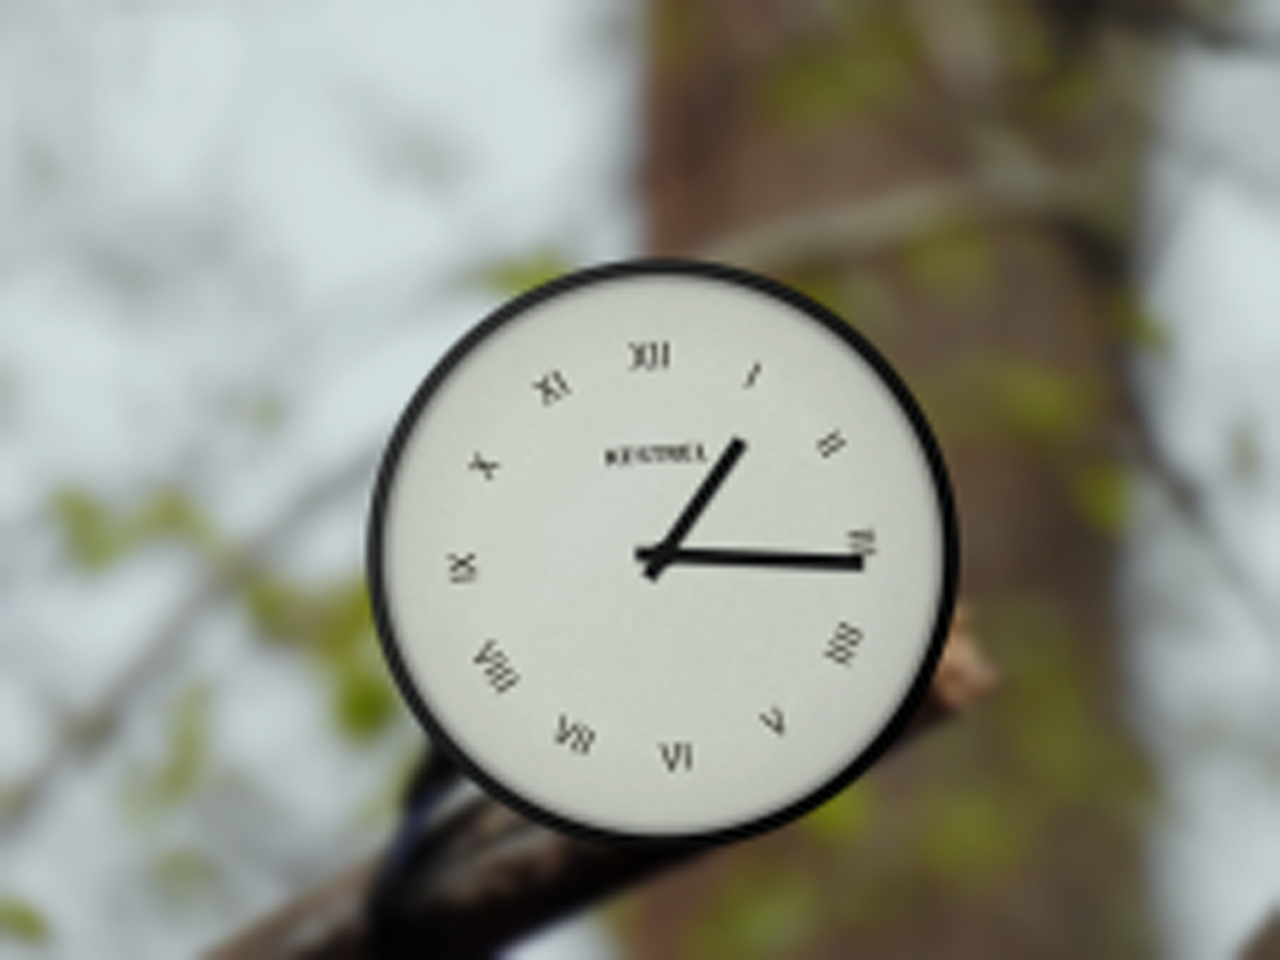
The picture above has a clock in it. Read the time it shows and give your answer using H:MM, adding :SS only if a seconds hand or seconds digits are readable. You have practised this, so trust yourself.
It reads 1:16
